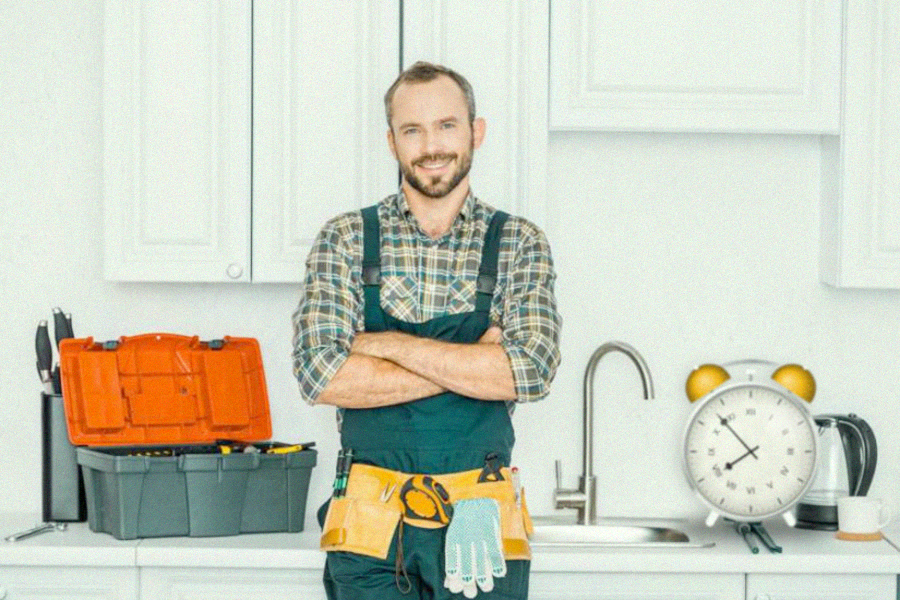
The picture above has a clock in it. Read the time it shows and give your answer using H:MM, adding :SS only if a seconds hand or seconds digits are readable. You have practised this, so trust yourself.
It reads 7:53
